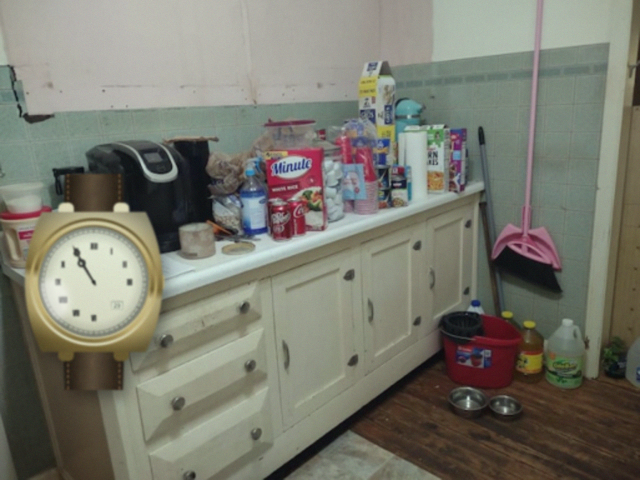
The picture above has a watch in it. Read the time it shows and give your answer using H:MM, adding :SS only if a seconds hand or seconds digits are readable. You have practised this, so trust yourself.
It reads 10:55
